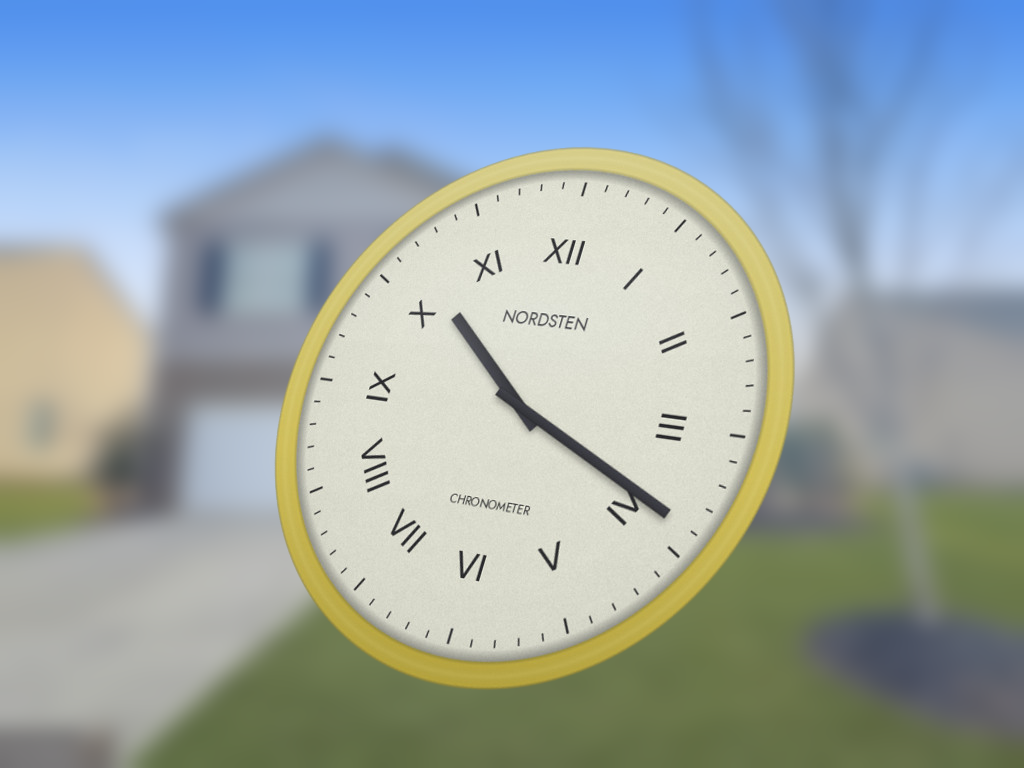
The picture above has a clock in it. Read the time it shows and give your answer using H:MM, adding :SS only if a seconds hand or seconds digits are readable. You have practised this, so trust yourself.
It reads 10:19
